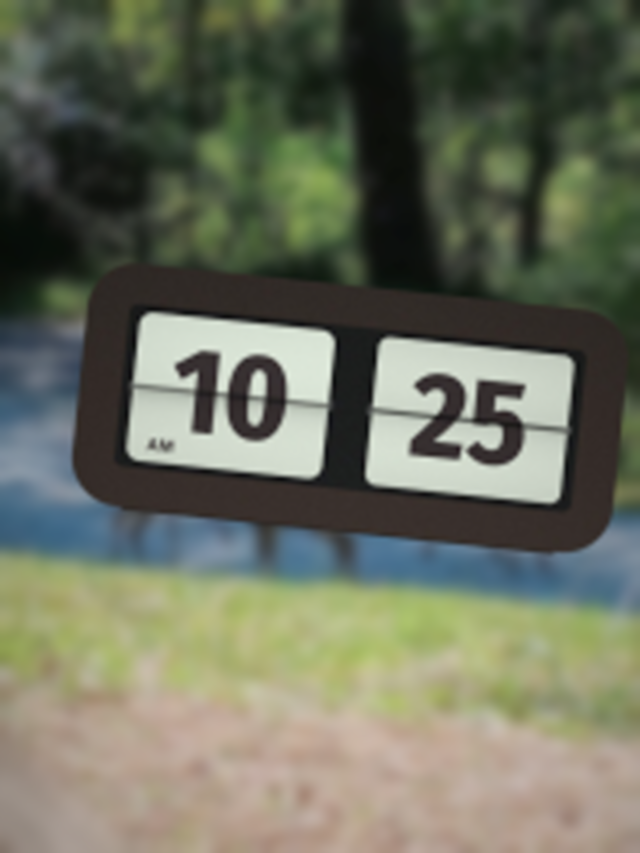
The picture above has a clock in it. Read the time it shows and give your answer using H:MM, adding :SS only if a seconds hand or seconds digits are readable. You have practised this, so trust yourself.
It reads 10:25
